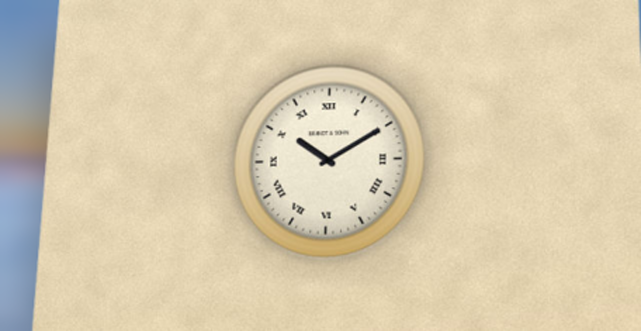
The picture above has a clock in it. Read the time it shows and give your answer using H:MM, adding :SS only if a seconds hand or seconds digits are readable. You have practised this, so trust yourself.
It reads 10:10
